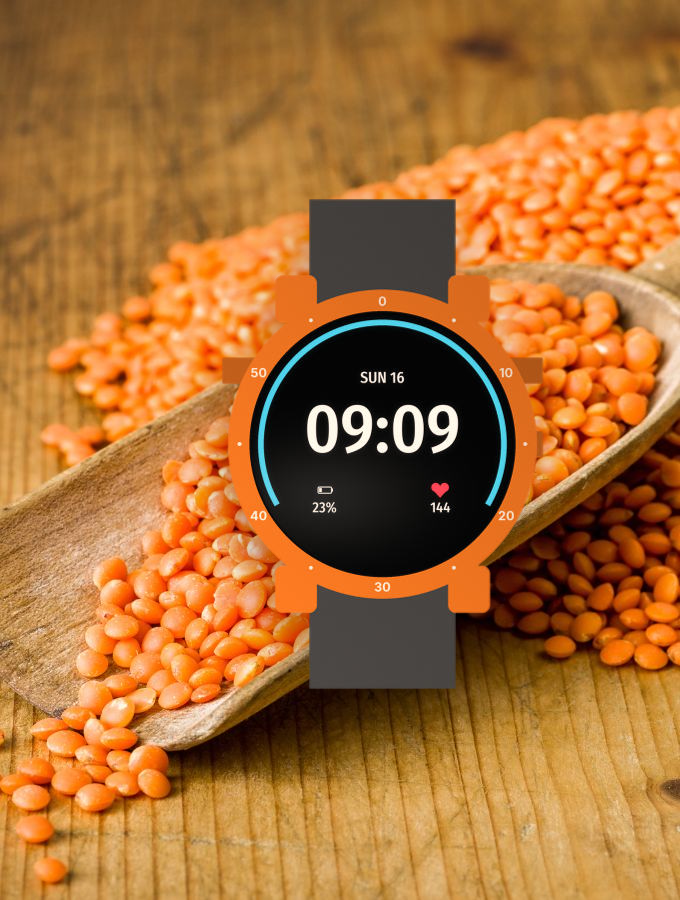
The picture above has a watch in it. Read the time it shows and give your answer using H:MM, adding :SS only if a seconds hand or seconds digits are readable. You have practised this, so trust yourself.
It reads 9:09
